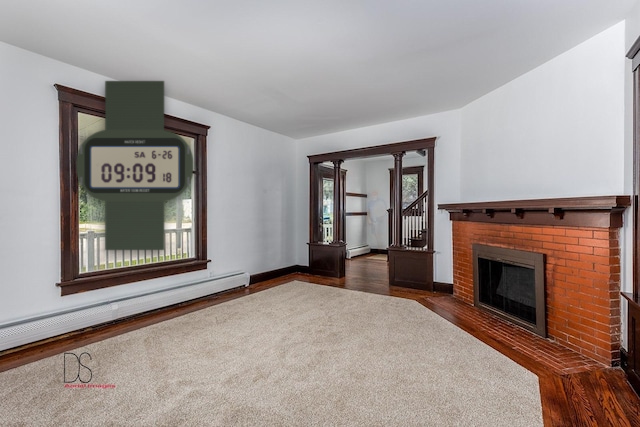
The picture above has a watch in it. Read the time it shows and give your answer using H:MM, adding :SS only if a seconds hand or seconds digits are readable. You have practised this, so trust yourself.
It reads 9:09:18
